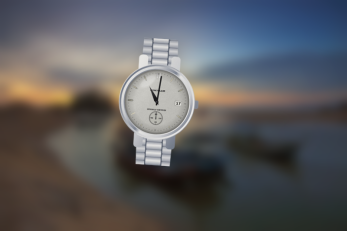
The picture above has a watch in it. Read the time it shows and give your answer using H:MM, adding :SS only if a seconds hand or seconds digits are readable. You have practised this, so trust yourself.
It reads 11:01
